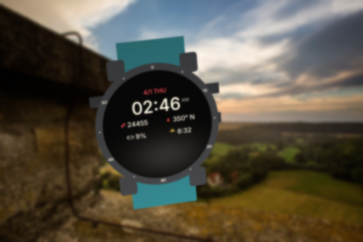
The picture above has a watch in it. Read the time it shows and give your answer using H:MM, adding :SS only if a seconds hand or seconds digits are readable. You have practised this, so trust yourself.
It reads 2:46
